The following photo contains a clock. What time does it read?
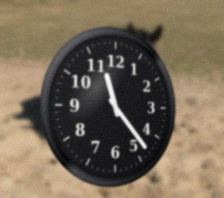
11:23
